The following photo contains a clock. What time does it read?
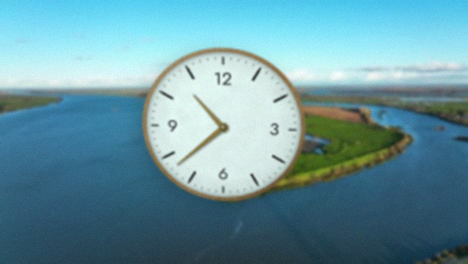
10:38
